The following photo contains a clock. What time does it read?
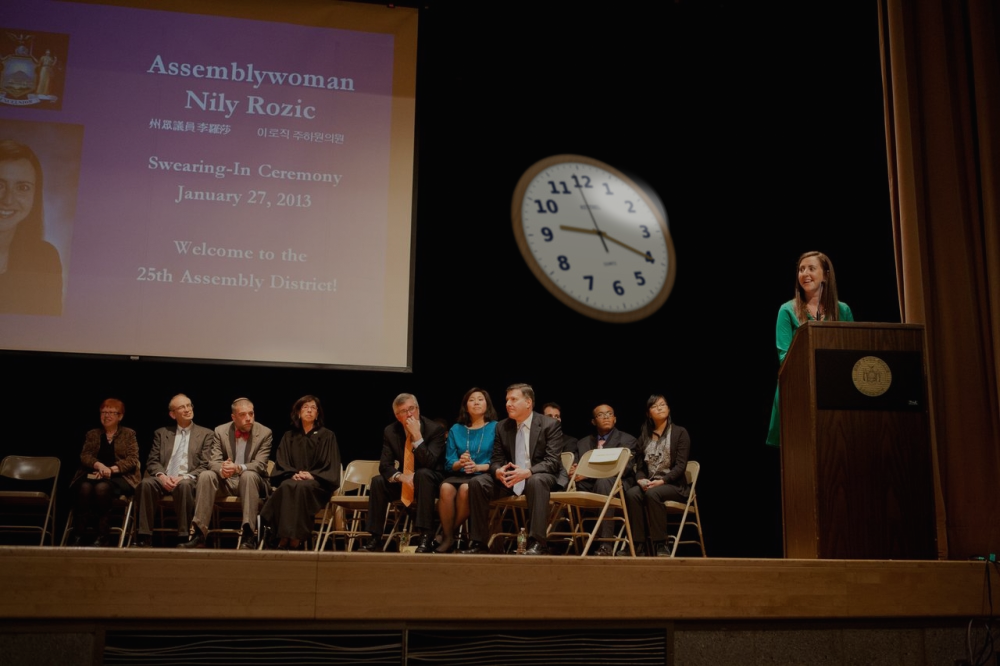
9:19:59
